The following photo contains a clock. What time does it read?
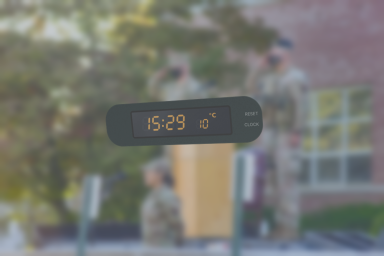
15:29
